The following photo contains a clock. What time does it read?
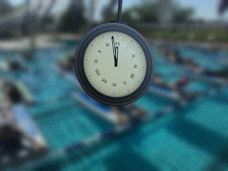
11:58
